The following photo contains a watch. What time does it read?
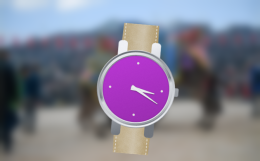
3:20
